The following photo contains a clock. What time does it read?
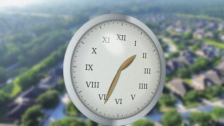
1:34
